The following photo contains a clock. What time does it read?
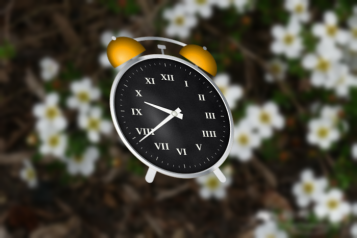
9:39
